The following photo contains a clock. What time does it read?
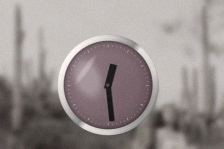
12:29
